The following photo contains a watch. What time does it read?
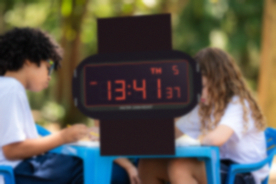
13:41
